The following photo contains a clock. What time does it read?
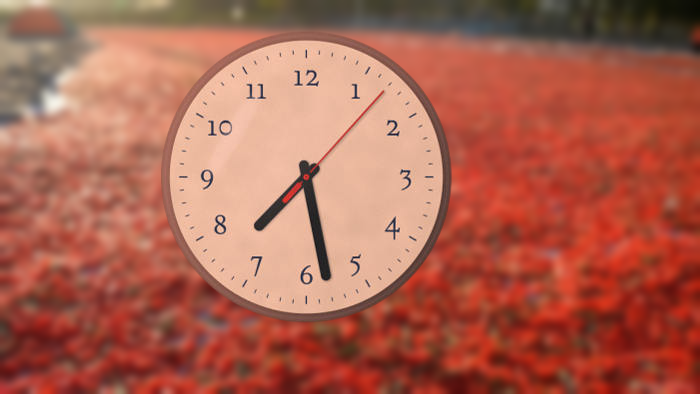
7:28:07
